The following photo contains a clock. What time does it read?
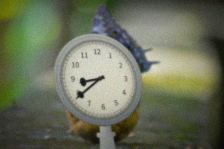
8:39
